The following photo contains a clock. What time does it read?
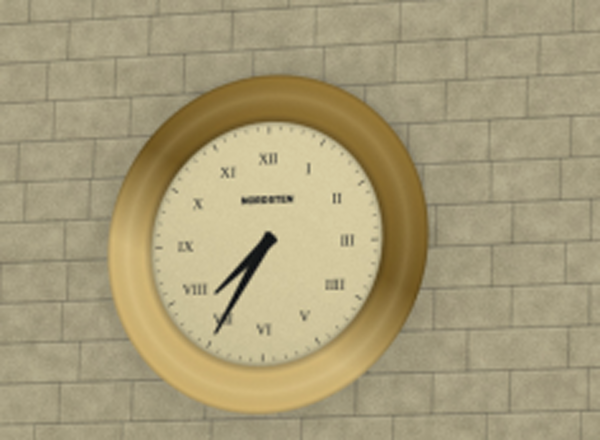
7:35
